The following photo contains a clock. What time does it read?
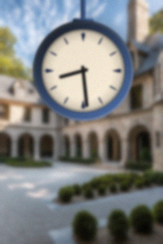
8:29
